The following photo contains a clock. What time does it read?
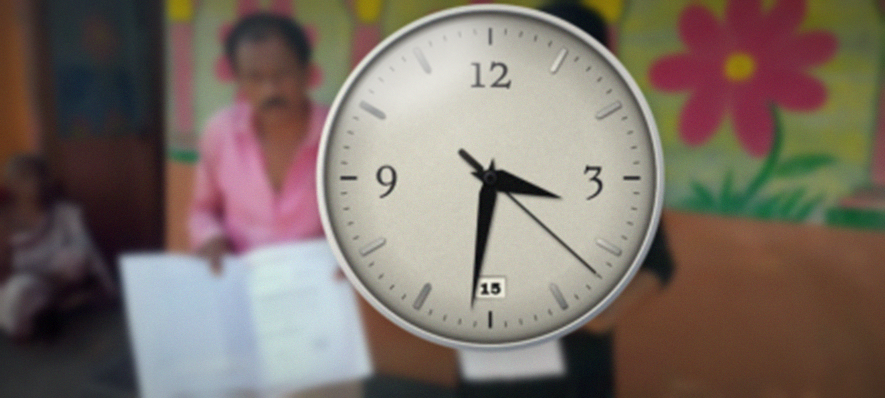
3:31:22
